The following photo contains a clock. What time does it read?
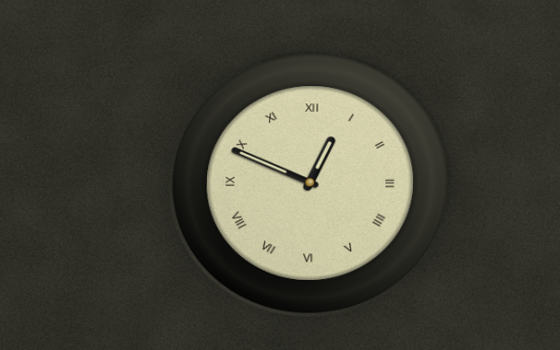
12:49
